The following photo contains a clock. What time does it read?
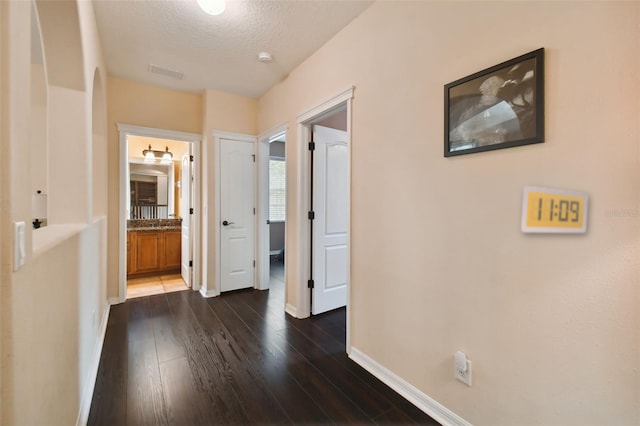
11:09
